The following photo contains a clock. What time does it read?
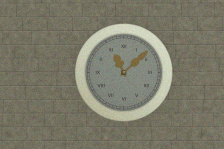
11:08
